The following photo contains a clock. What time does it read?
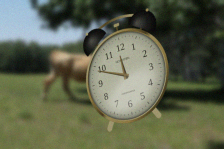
11:49
